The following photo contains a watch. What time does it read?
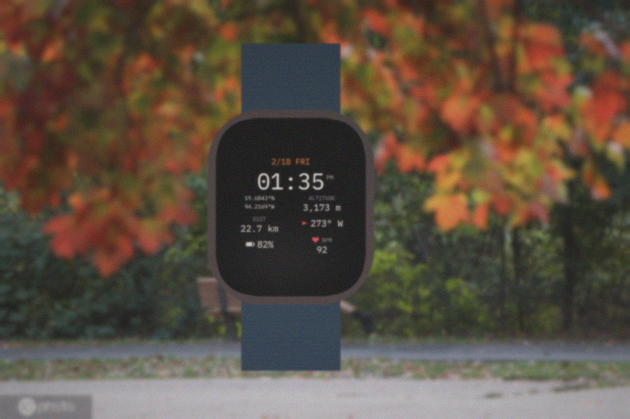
1:35
